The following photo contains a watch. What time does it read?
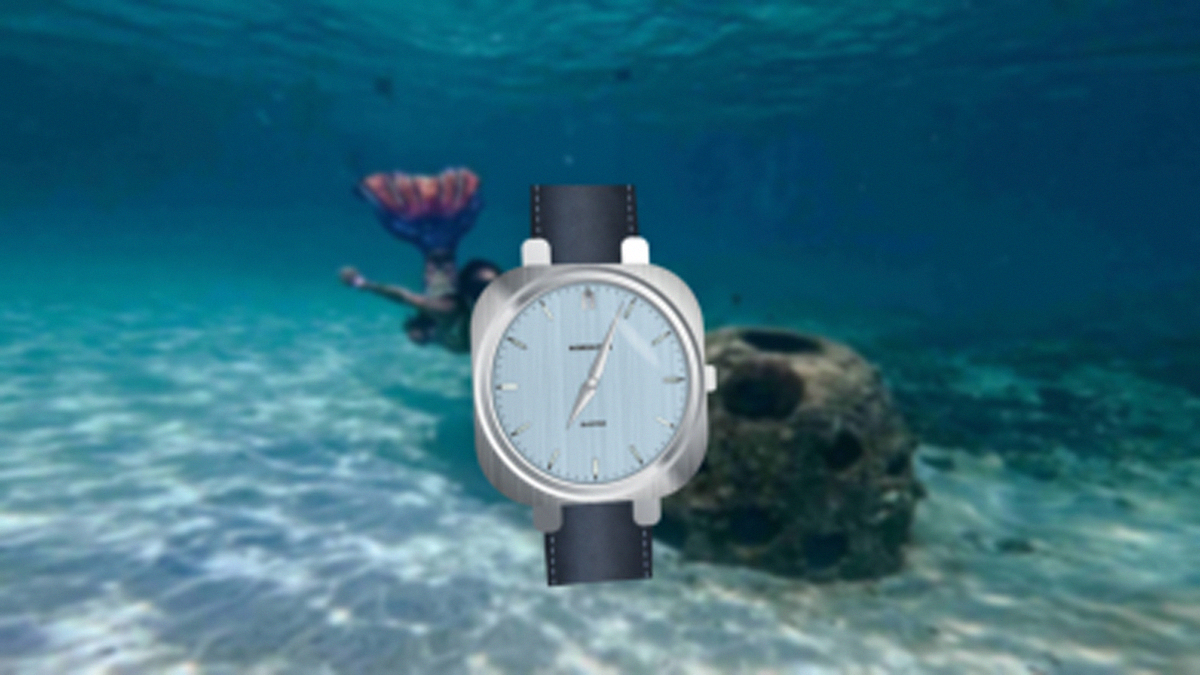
7:04
